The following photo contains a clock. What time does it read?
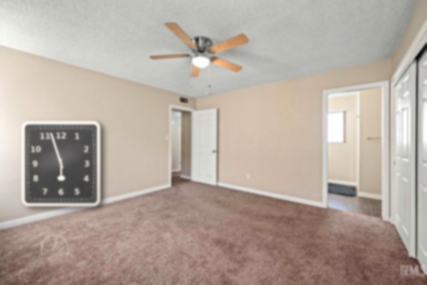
5:57
